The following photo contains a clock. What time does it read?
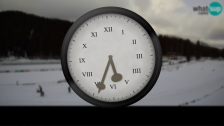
5:34
